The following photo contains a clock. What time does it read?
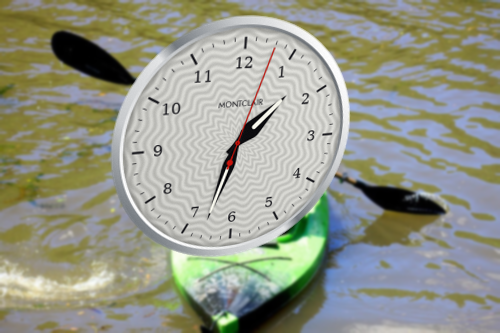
1:33:03
